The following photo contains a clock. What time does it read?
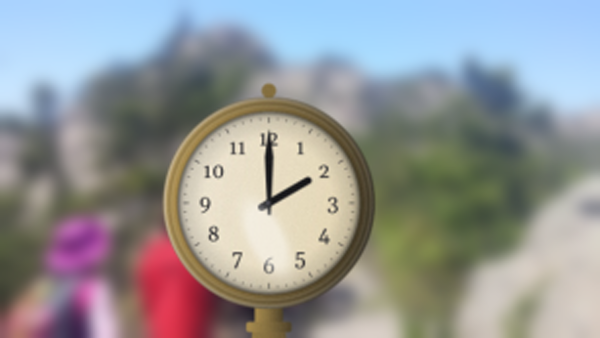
2:00
